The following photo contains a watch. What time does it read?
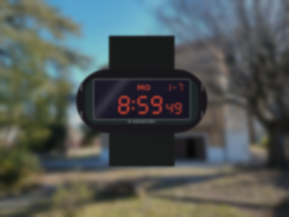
8:59:49
